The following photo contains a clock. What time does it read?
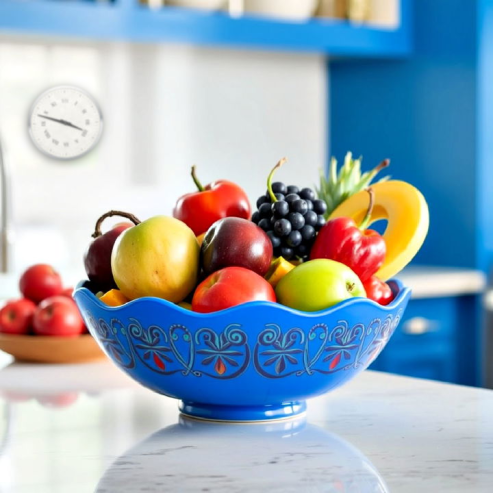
3:48
